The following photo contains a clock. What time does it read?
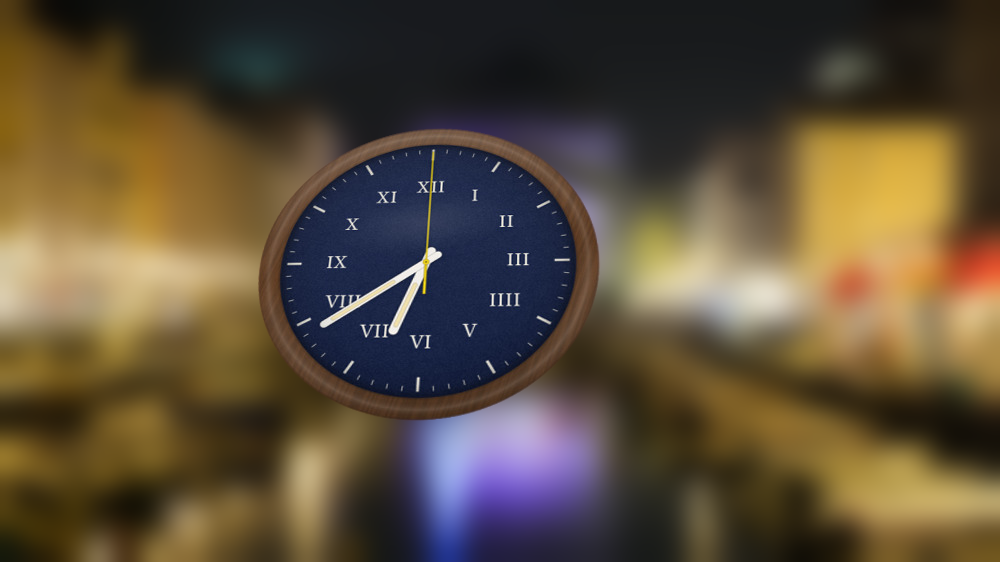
6:39:00
